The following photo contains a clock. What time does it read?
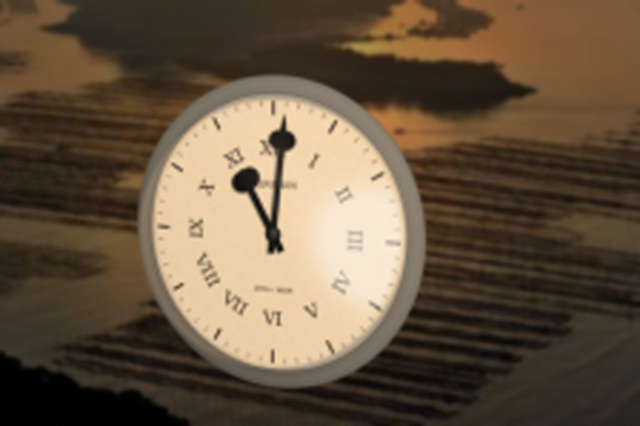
11:01
